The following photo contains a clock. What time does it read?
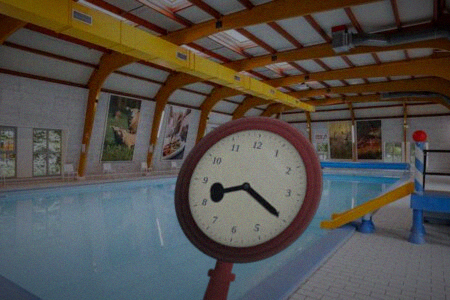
8:20
